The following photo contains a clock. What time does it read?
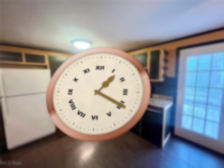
1:20
